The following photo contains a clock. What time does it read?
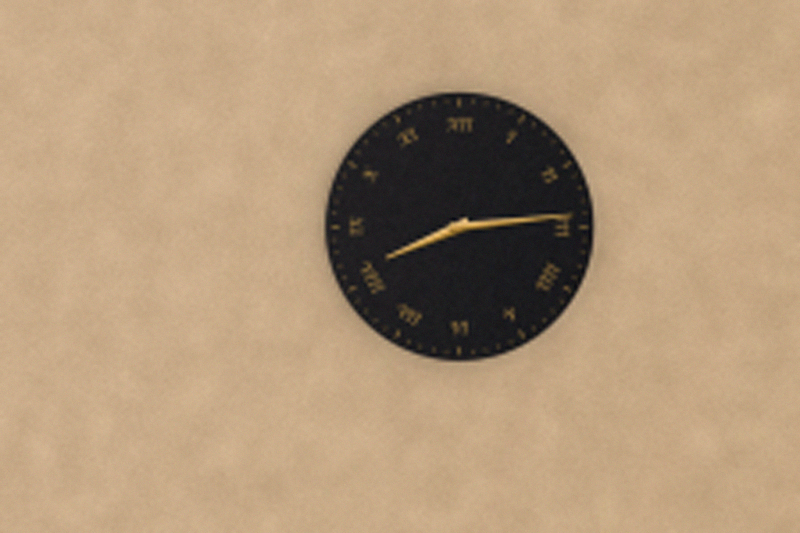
8:14
